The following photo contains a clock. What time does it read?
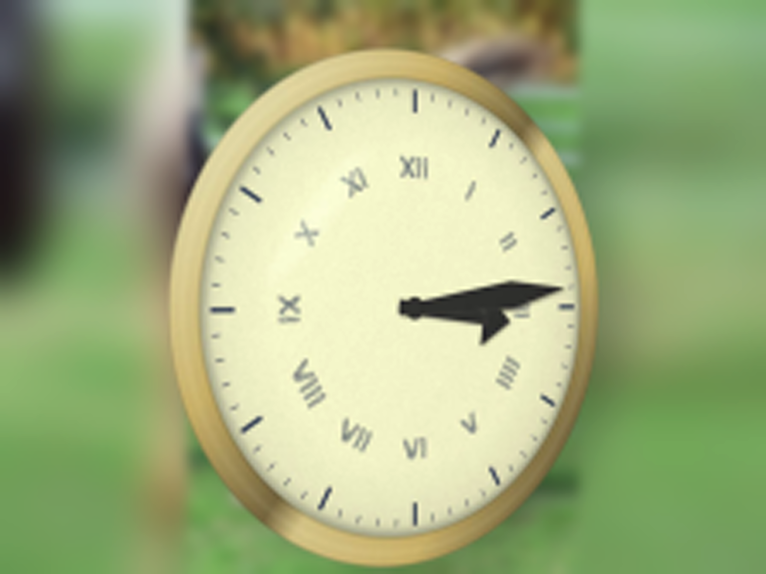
3:14
